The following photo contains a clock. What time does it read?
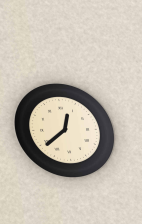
12:39
